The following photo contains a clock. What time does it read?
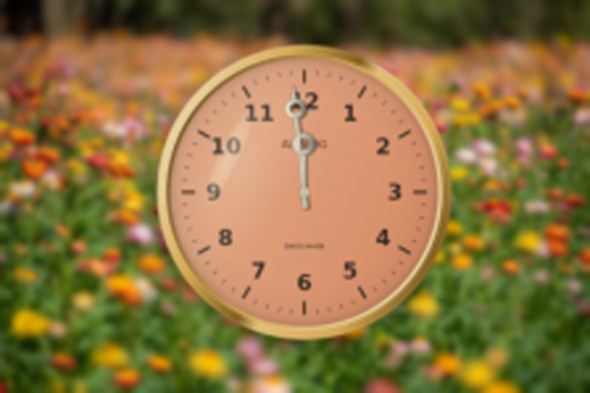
11:59
